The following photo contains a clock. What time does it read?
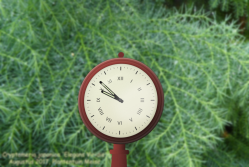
9:52
